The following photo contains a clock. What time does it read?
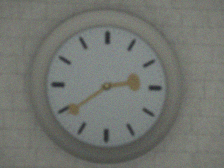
2:39
